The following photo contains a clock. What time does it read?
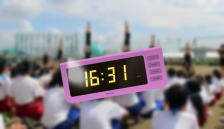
16:31
